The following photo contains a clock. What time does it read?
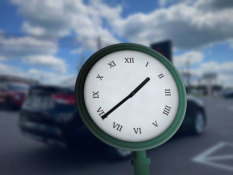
1:39
